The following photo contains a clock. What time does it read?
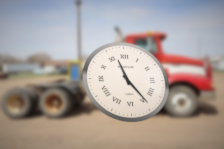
11:24
